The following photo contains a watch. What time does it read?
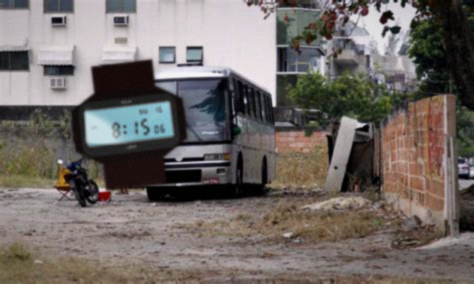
8:15
